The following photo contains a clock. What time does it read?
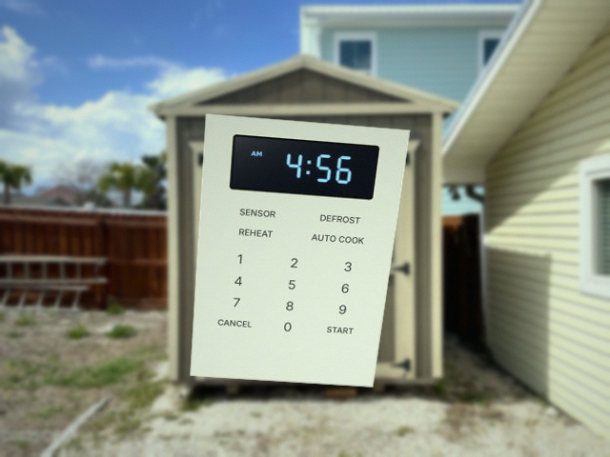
4:56
